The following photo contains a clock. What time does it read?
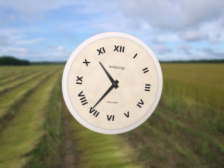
10:36
